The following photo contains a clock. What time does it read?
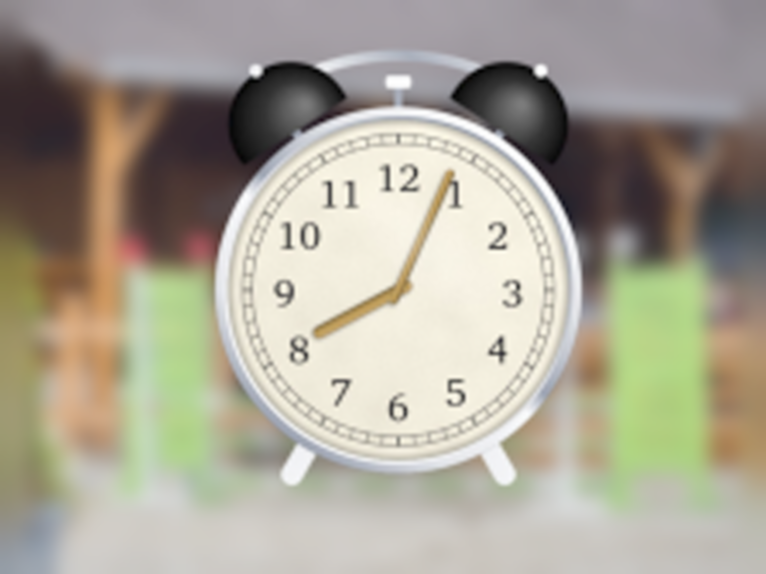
8:04
